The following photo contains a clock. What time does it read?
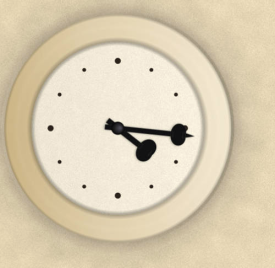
4:16
